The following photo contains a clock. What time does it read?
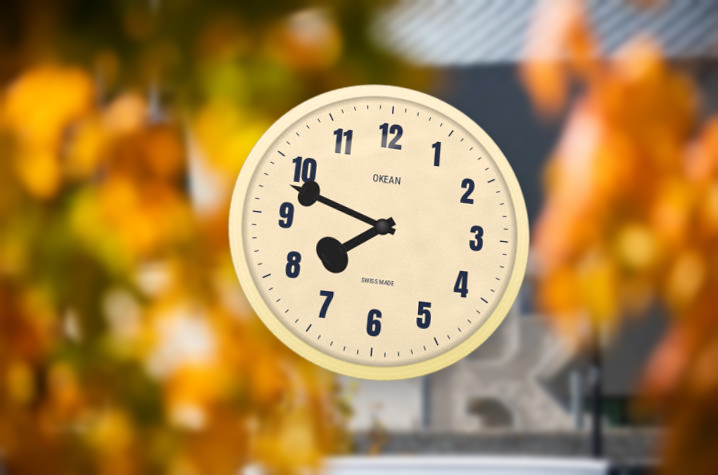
7:48
